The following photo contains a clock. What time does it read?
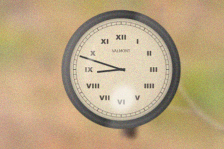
8:48
